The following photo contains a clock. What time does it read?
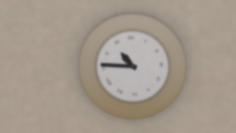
10:46
